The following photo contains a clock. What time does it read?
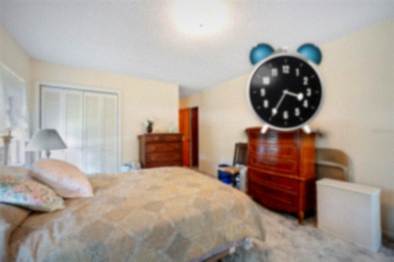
3:35
